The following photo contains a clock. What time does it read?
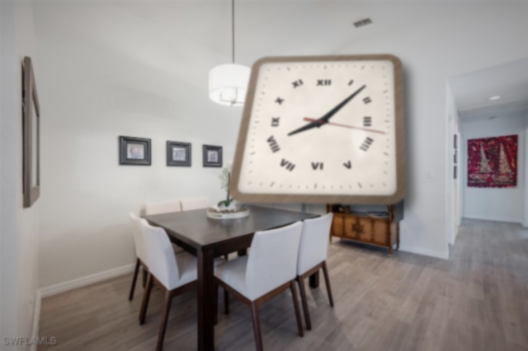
8:07:17
